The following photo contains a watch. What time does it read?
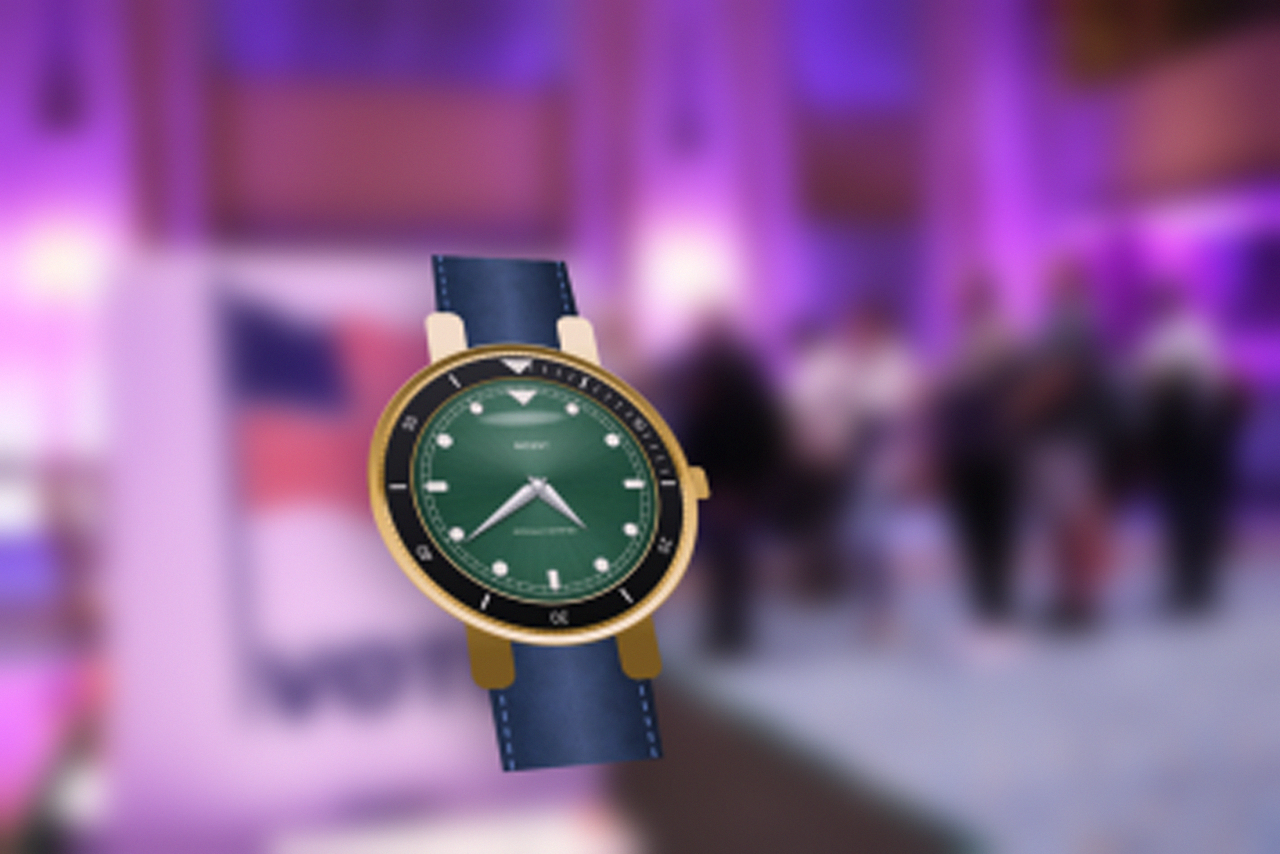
4:39
